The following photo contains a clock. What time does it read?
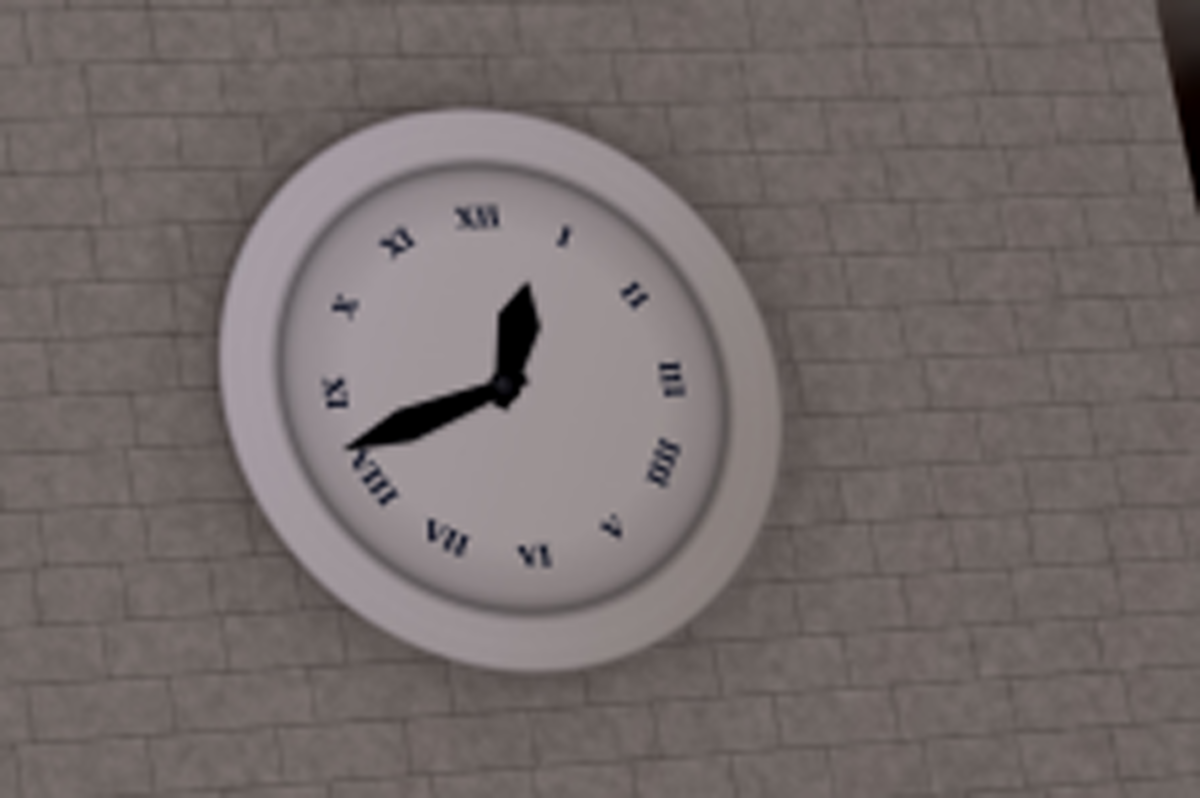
12:42
